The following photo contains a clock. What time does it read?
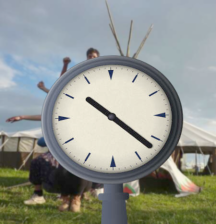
10:22
